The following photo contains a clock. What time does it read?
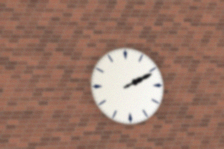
2:11
